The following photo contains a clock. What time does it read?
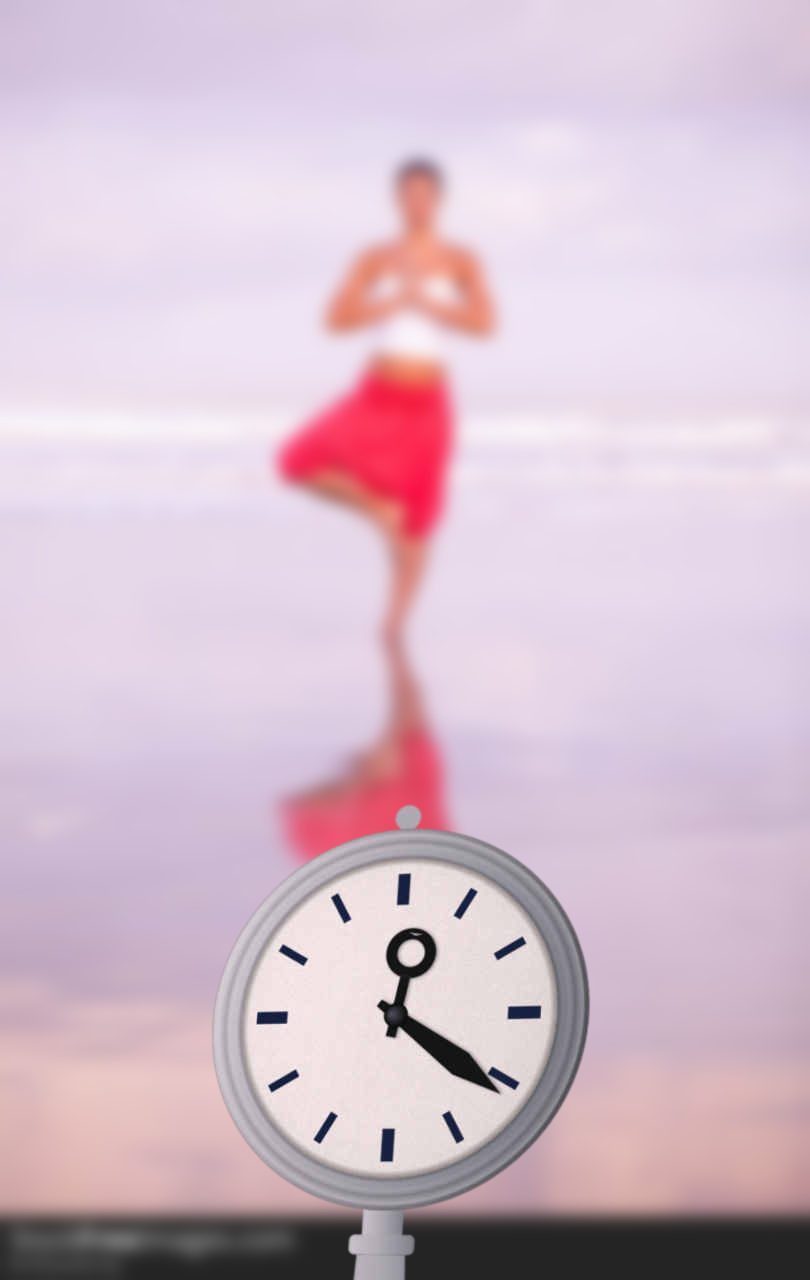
12:21
